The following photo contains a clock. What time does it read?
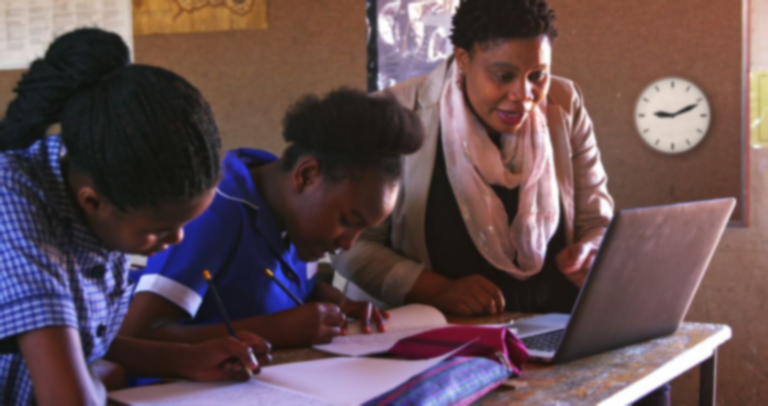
9:11
